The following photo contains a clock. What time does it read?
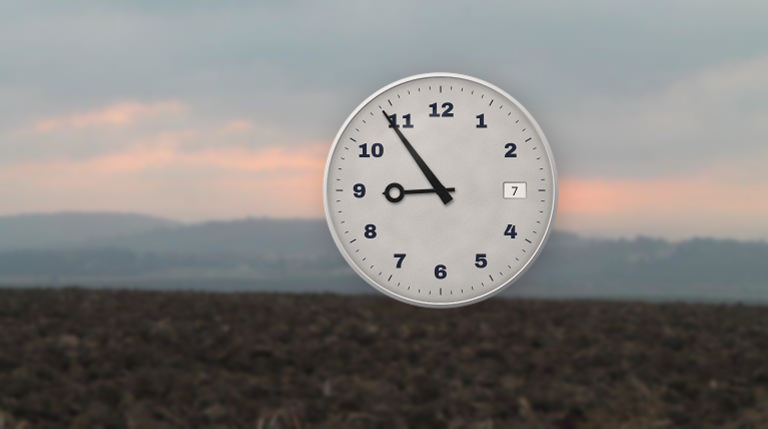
8:54
